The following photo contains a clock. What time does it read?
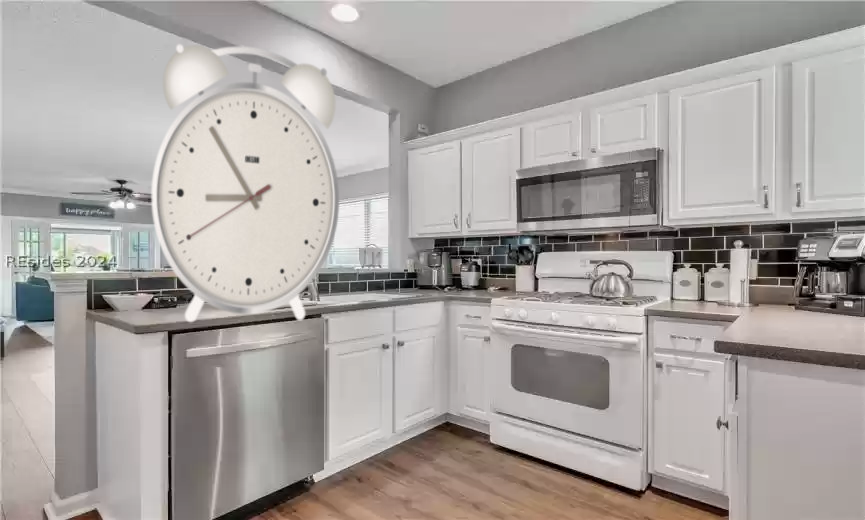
8:53:40
